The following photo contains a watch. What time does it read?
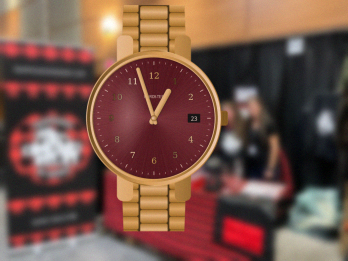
12:57
